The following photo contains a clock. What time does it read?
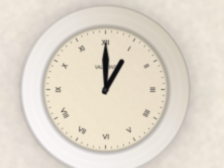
1:00
